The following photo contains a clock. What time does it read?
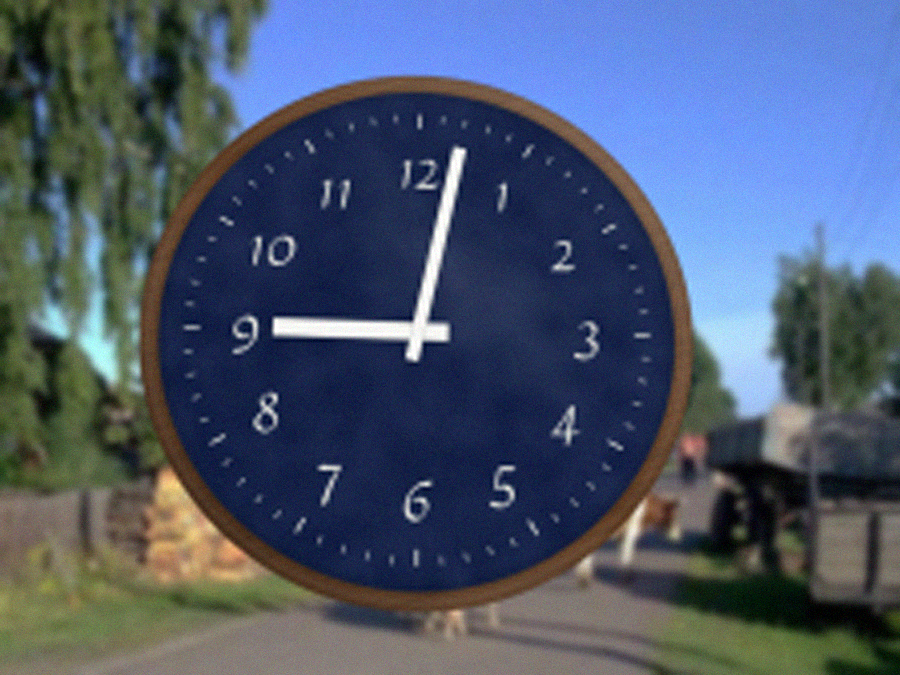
9:02
